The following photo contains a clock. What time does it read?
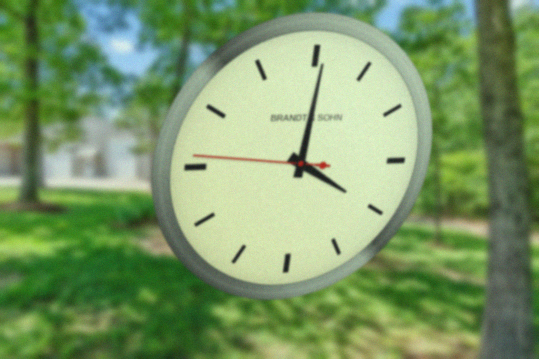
4:00:46
